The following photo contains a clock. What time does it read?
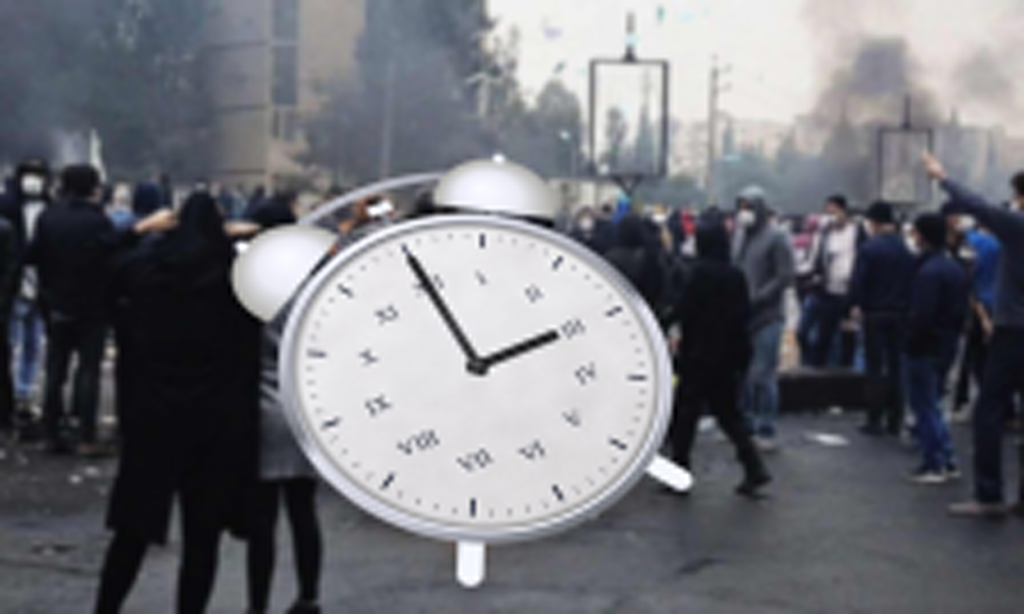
3:00
